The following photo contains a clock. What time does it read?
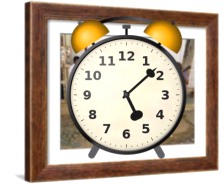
5:08
